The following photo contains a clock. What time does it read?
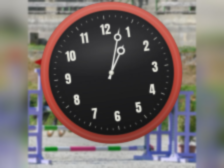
1:03
